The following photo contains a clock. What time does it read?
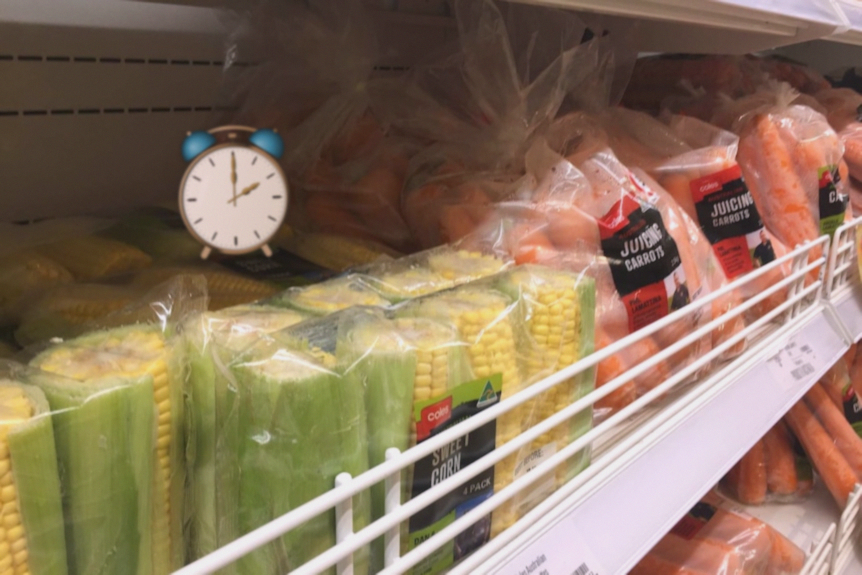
2:00
